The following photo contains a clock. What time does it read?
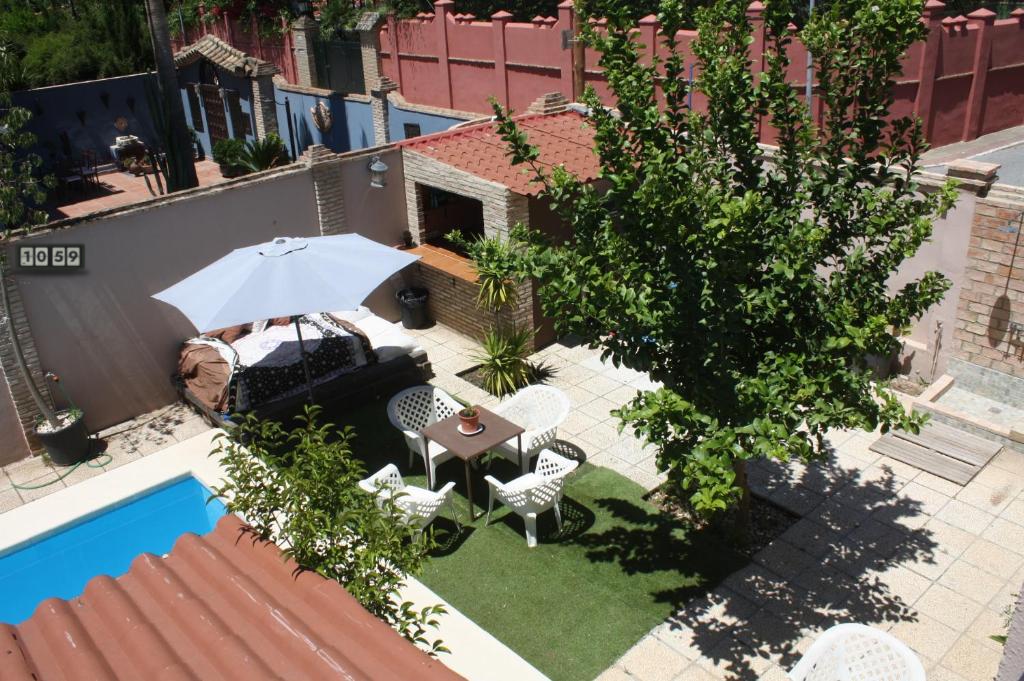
10:59
